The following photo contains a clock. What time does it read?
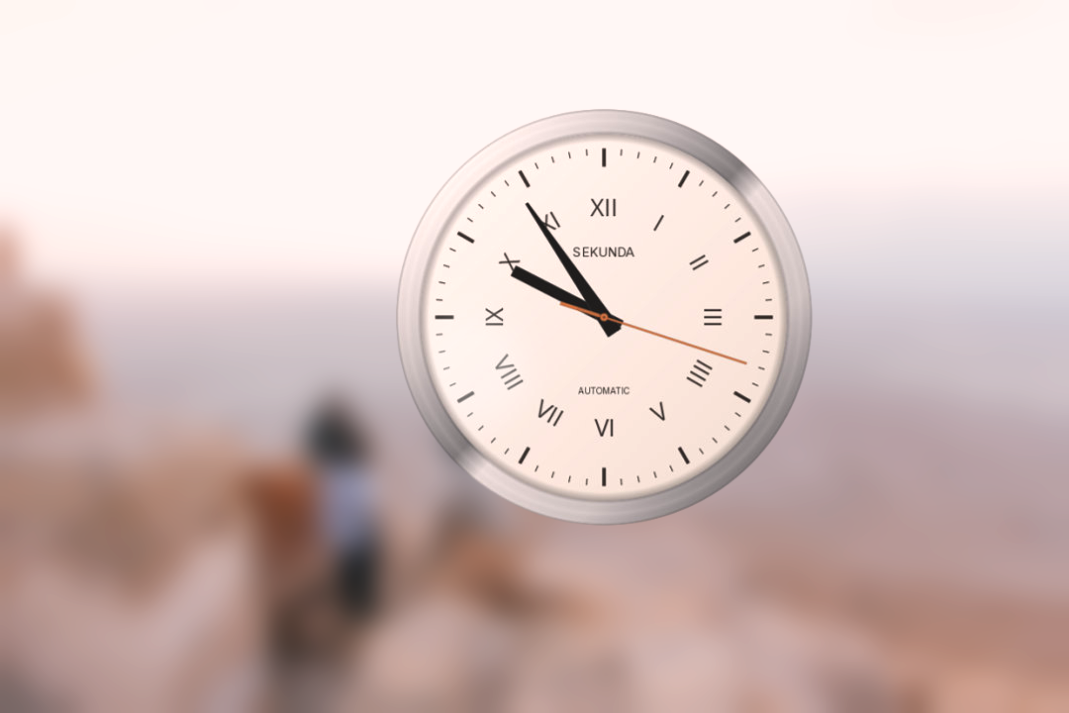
9:54:18
